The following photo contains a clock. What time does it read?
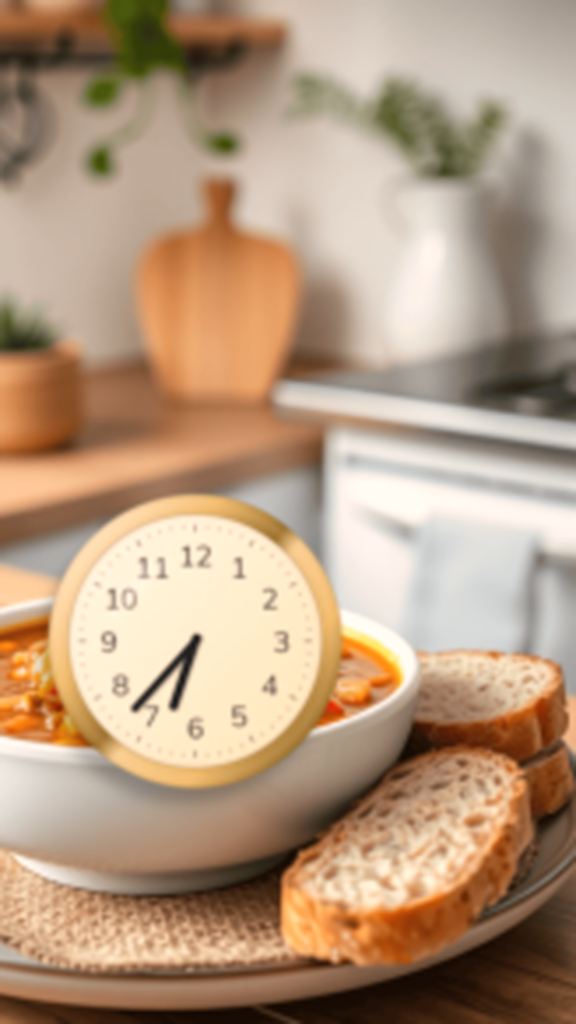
6:37
